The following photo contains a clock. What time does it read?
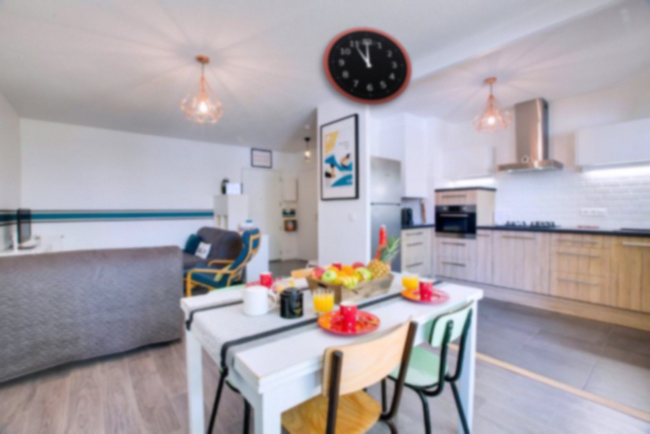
11:00
